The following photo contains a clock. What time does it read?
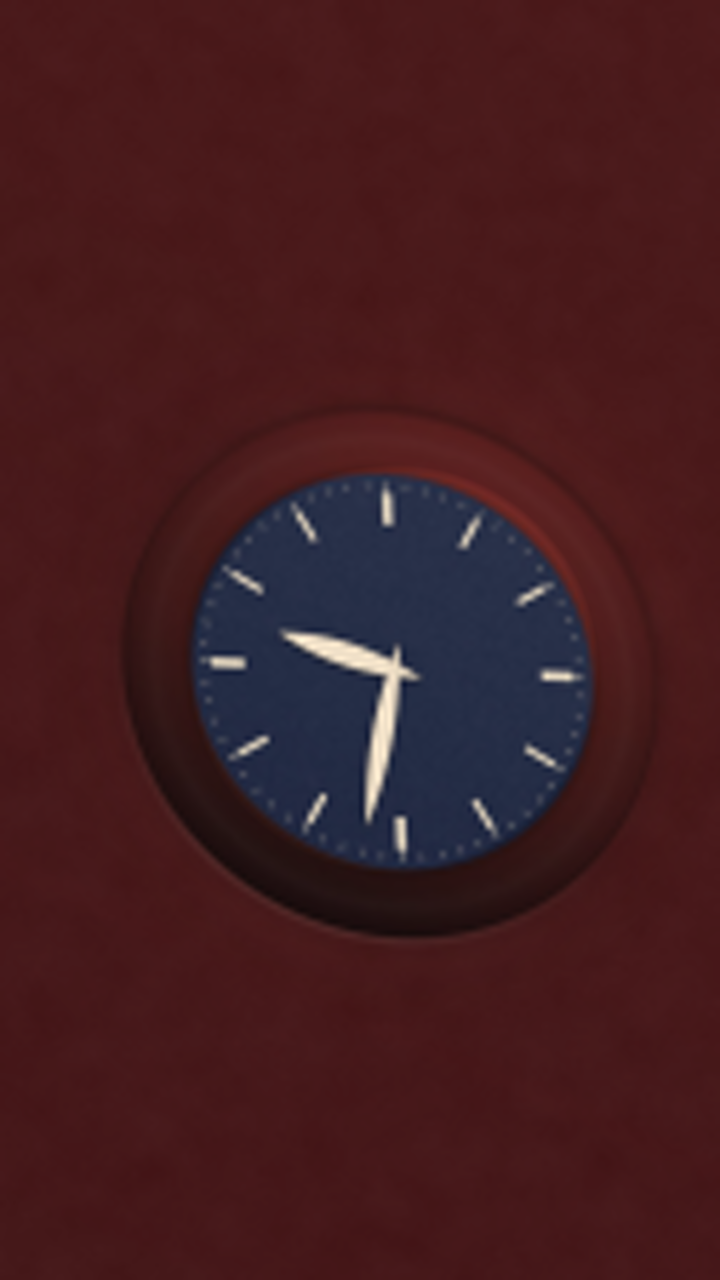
9:32
